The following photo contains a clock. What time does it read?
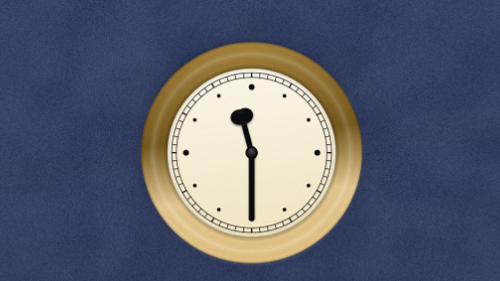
11:30
